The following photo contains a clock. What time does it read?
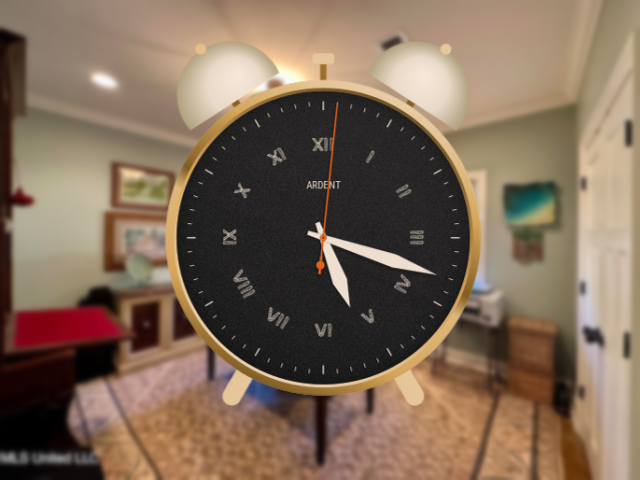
5:18:01
